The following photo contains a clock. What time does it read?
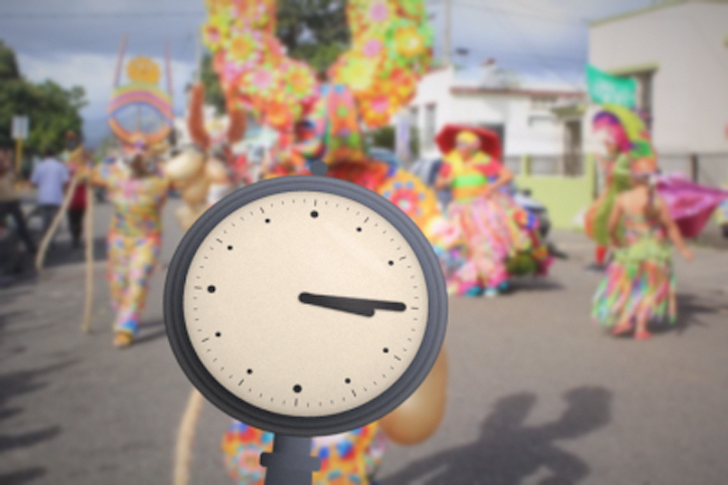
3:15
